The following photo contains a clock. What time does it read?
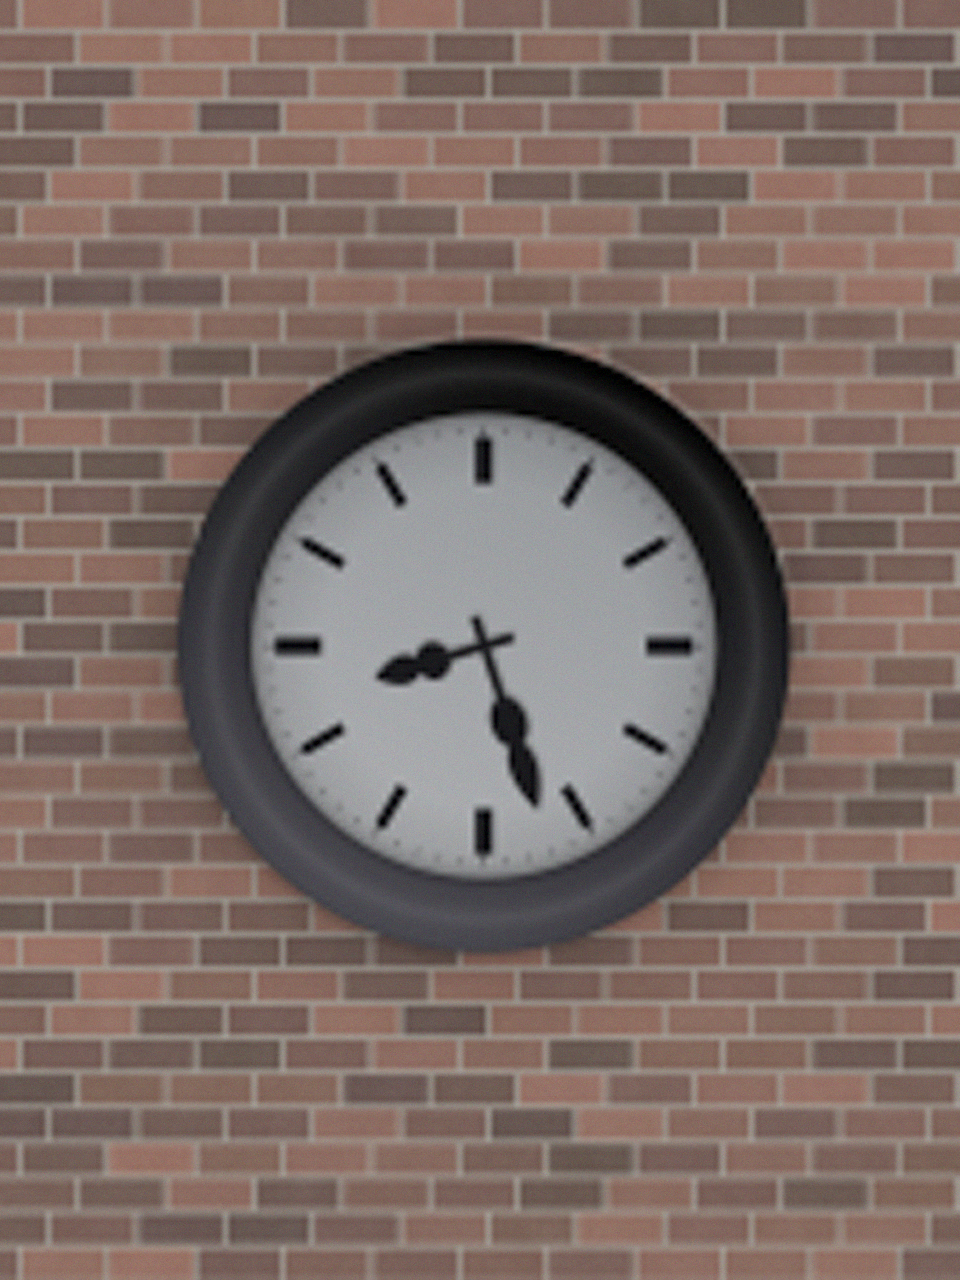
8:27
